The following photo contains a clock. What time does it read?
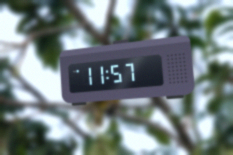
11:57
